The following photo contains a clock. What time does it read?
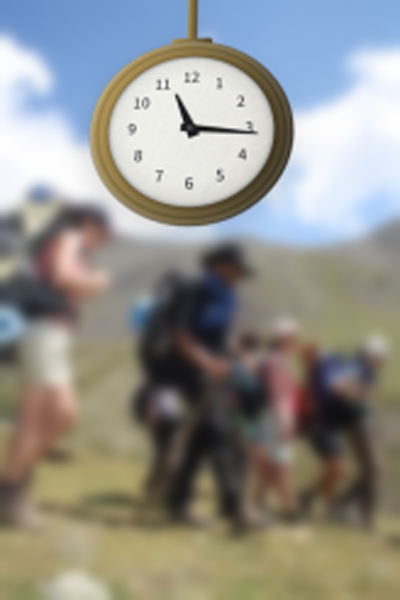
11:16
